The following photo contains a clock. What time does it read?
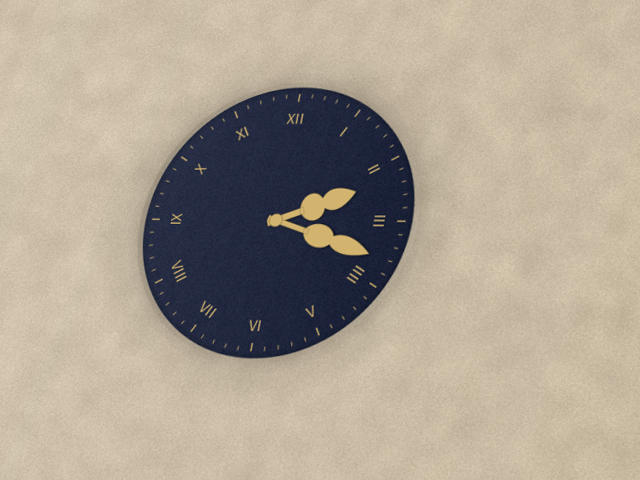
2:18
